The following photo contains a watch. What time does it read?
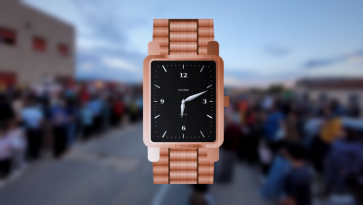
6:11
